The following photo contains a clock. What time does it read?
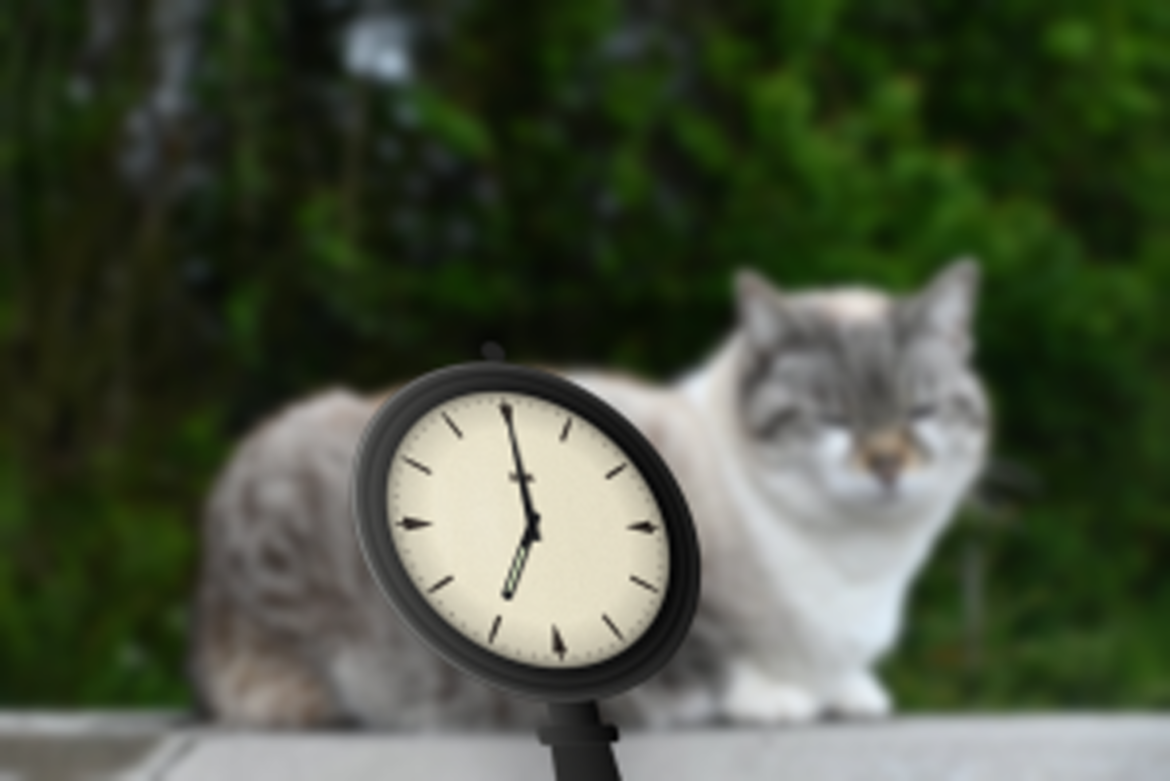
7:00
